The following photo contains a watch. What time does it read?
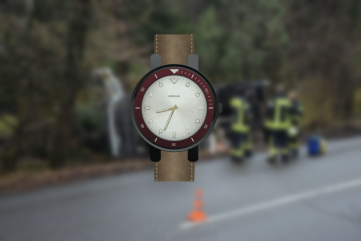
8:34
